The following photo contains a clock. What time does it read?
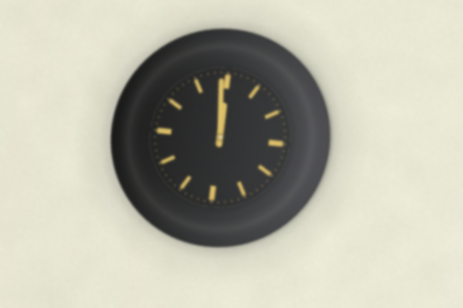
11:59
